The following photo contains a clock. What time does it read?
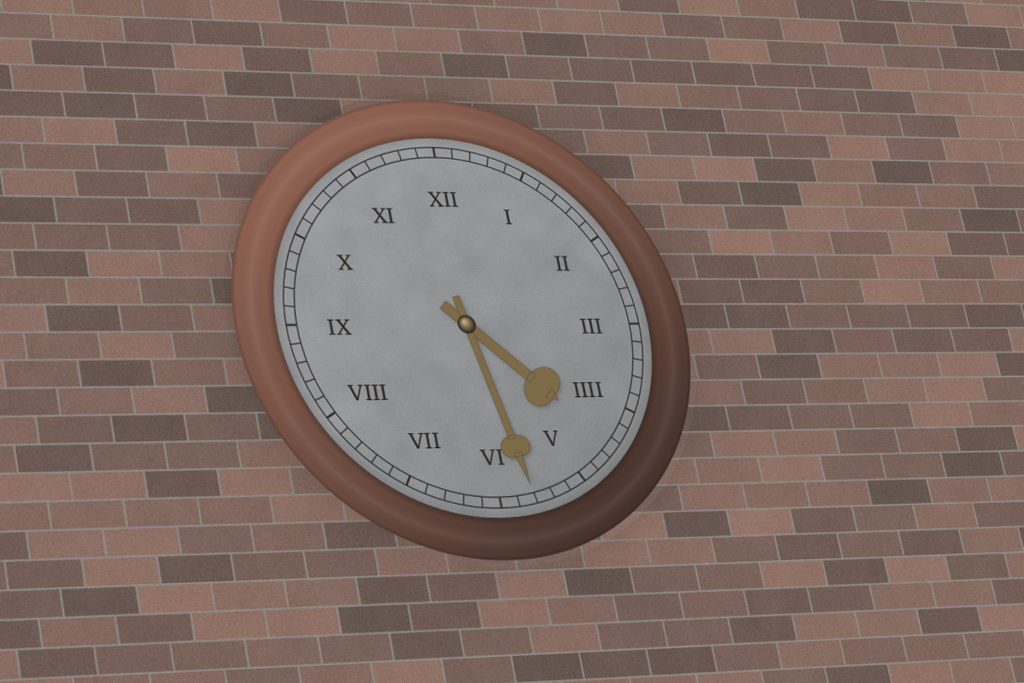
4:28
